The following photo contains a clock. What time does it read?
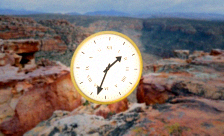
1:33
